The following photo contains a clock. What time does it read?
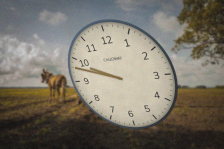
9:48
